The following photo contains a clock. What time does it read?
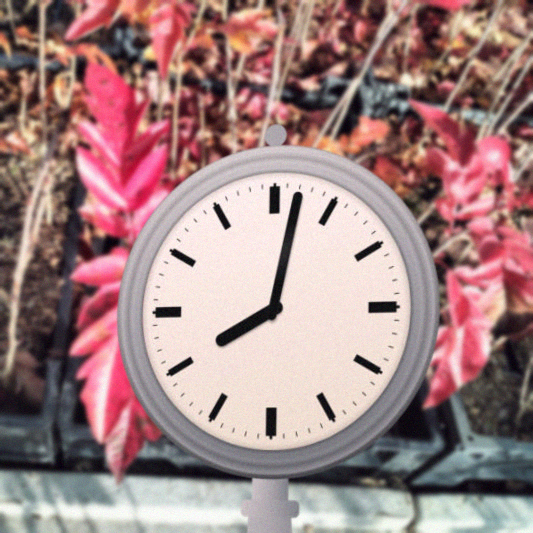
8:02
